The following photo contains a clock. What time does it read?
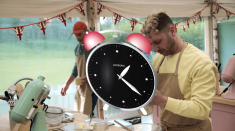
1:22
